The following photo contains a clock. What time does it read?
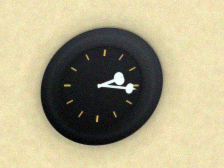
2:16
